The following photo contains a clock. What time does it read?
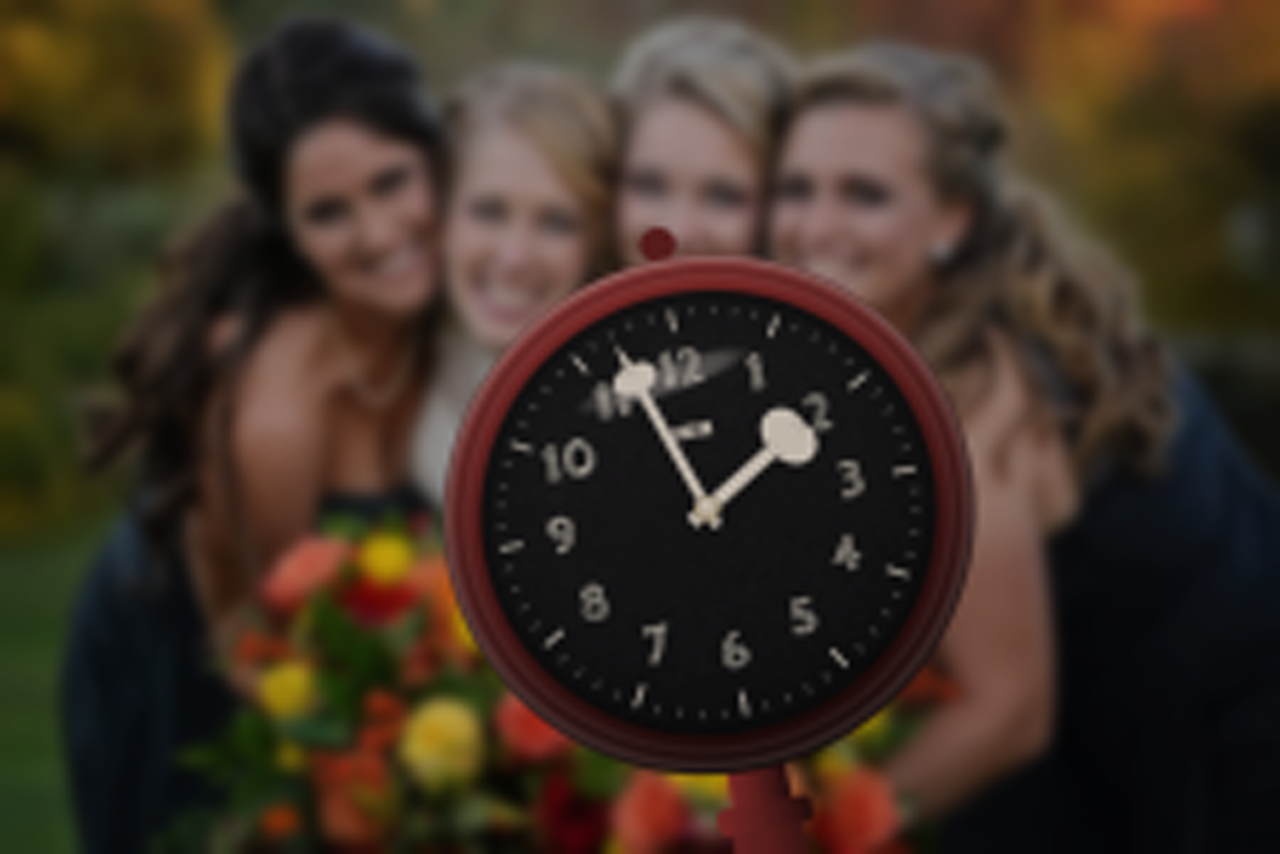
1:57
